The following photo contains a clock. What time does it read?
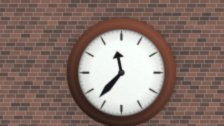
11:37
